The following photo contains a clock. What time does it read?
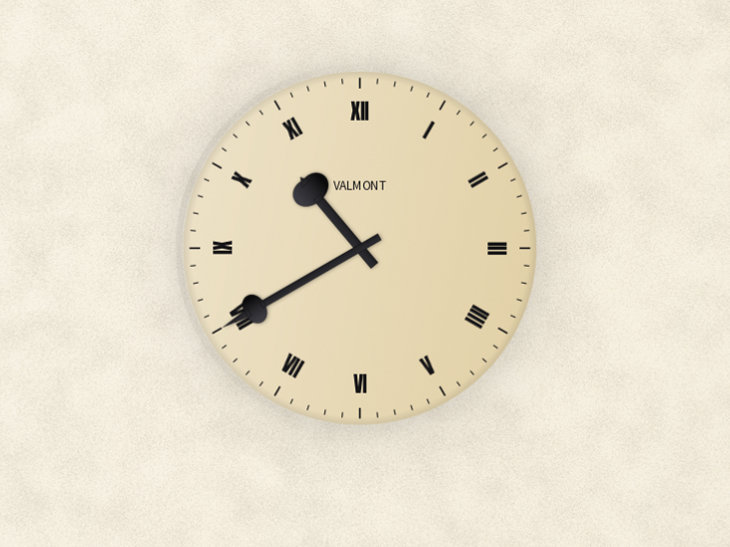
10:40
